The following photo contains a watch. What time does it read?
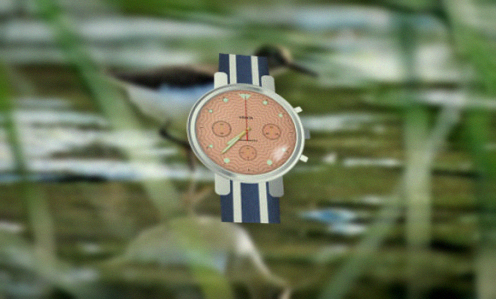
7:37
